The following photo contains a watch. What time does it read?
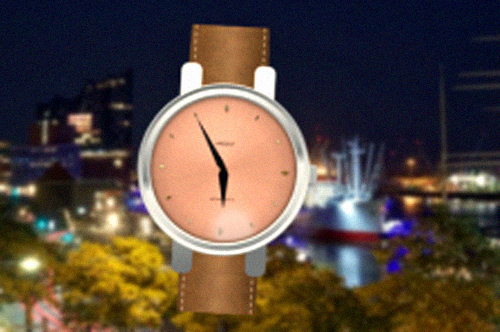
5:55
